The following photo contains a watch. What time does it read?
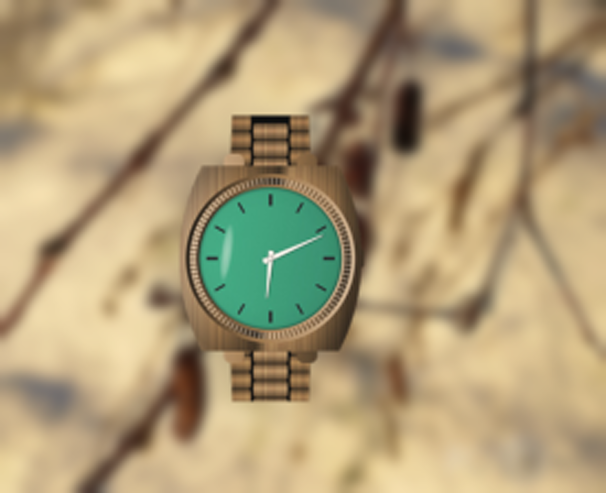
6:11
